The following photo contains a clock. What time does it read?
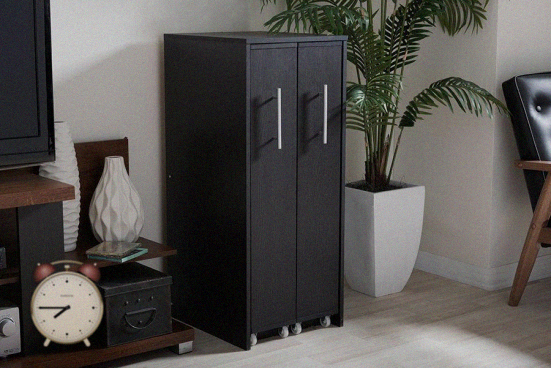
7:45
